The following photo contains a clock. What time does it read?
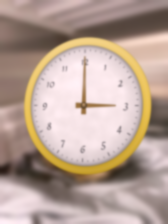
3:00
